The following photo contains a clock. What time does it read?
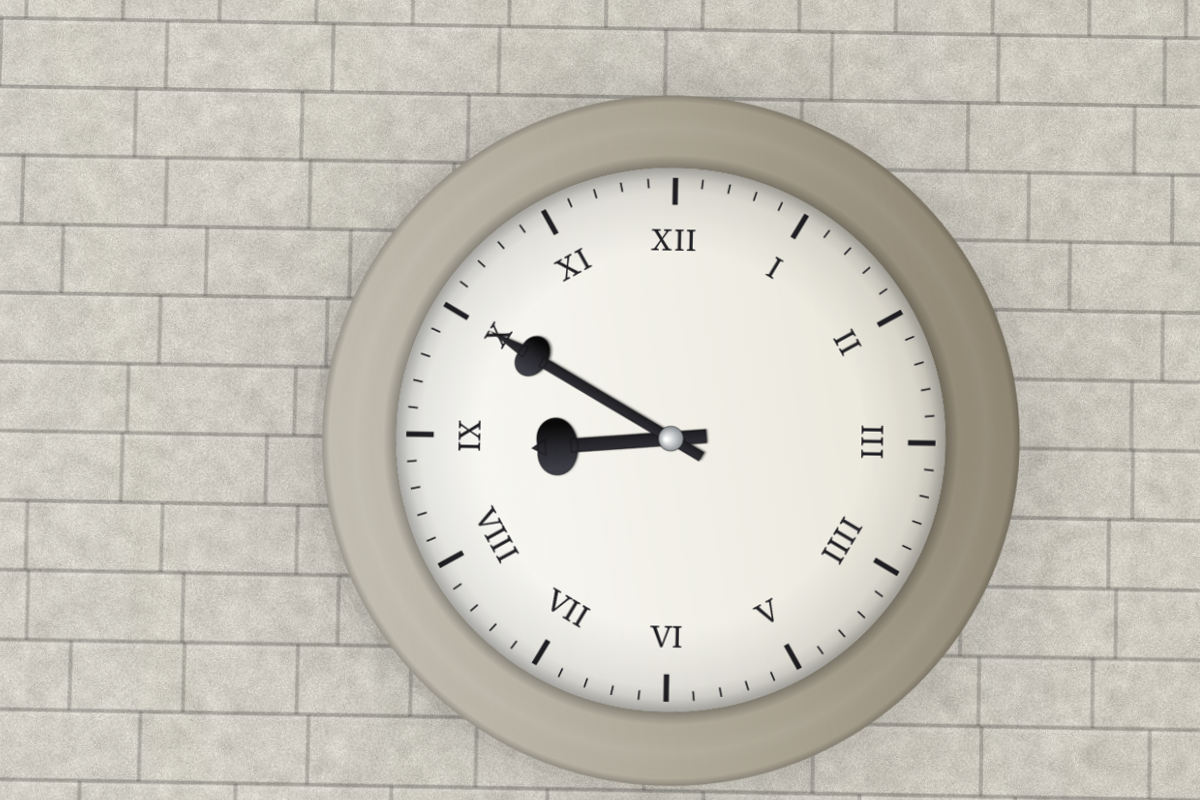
8:50
